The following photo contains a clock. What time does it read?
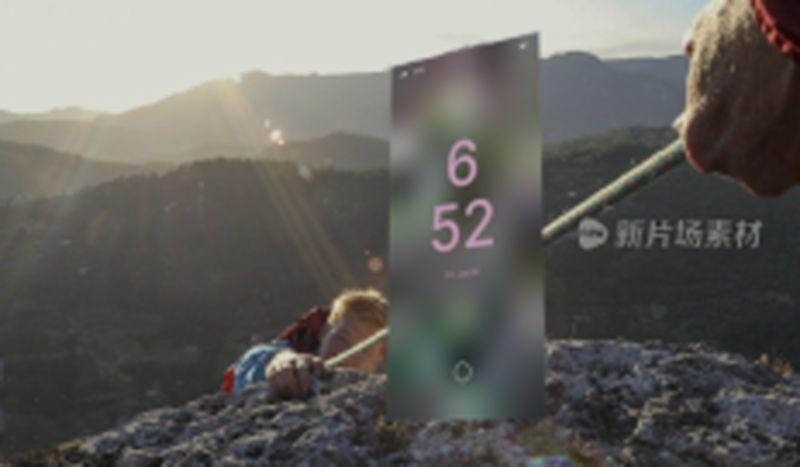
6:52
